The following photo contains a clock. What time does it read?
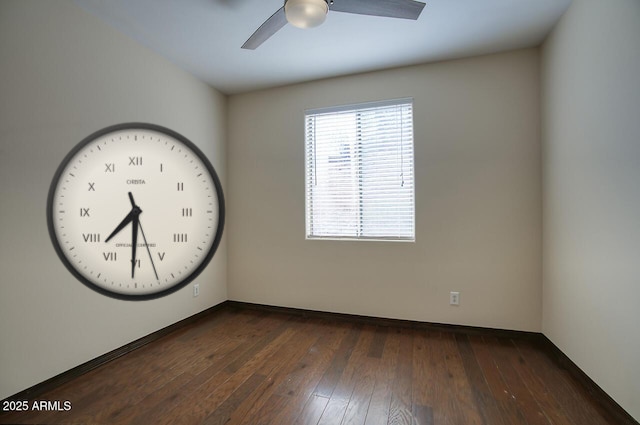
7:30:27
